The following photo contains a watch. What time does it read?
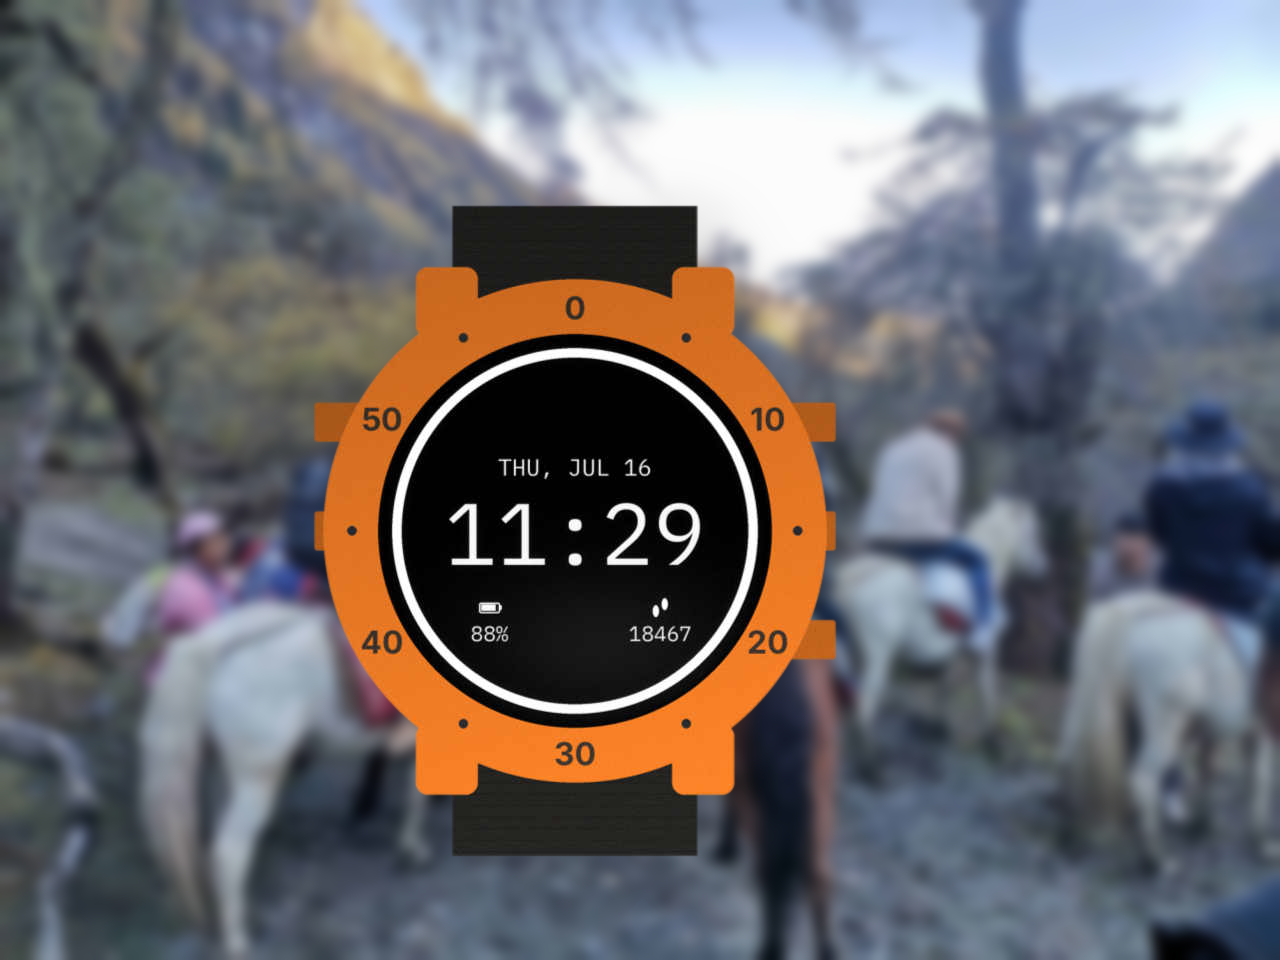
11:29
